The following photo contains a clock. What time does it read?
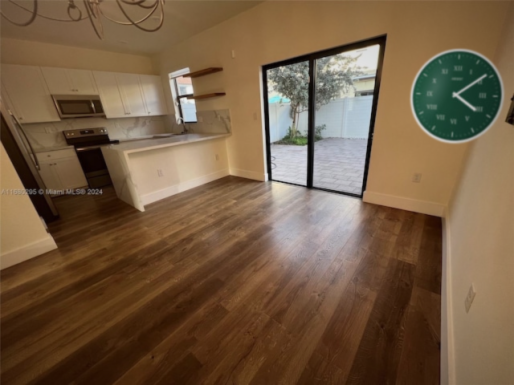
4:09
